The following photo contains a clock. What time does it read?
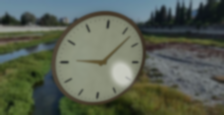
9:07
